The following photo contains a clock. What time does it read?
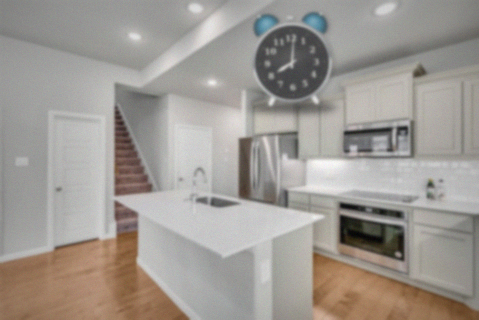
8:01
